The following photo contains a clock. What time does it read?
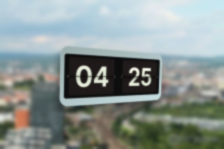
4:25
